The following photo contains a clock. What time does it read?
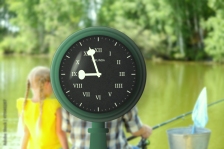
8:57
